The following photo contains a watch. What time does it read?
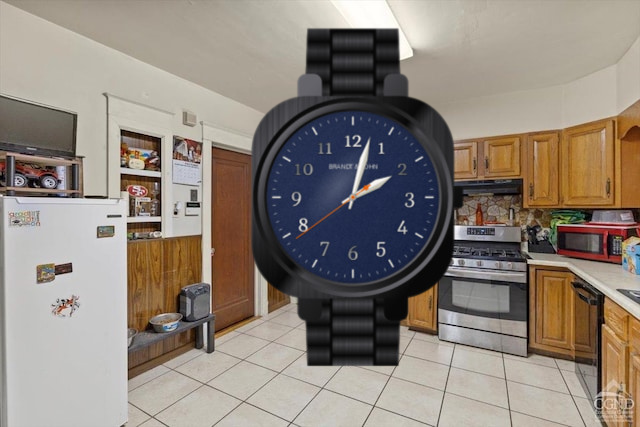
2:02:39
